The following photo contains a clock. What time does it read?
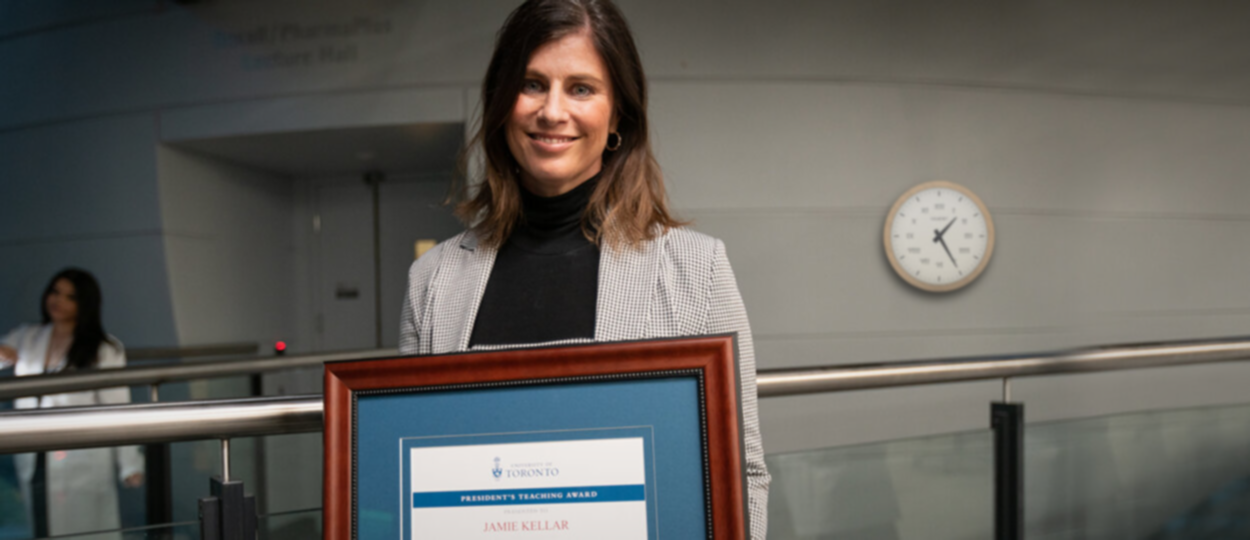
1:25
